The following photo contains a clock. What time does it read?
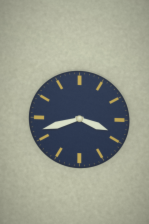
3:42
